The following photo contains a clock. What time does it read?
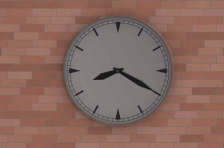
8:20
